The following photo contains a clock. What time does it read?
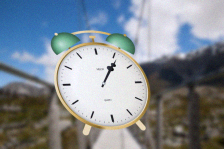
1:06
